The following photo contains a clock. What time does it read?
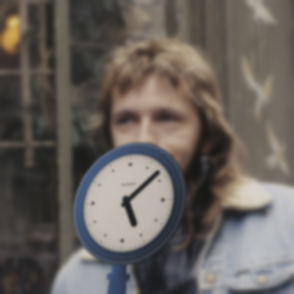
5:08
